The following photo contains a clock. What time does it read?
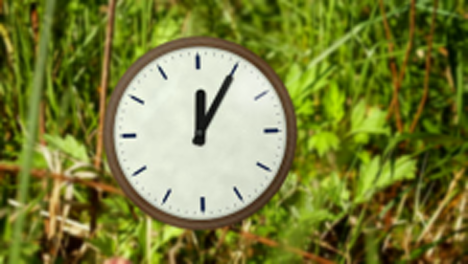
12:05
